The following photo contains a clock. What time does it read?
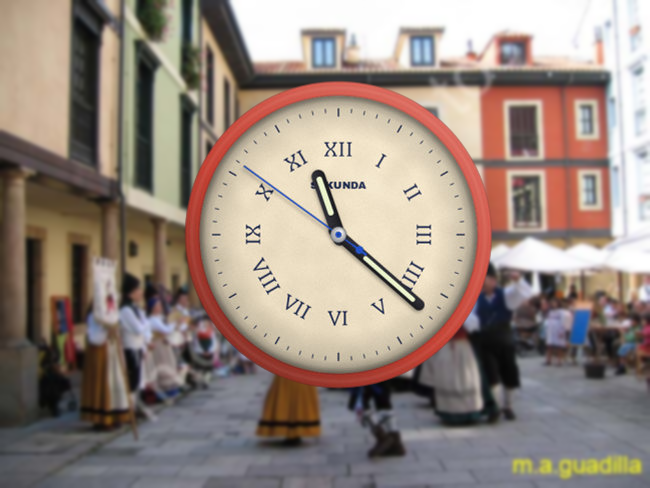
11:21:51
